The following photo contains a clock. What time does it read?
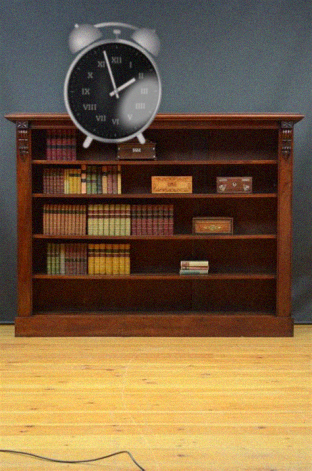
1:57
